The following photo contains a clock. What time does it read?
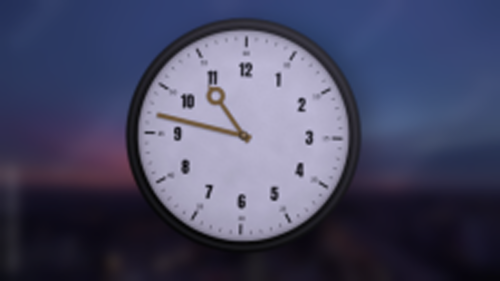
10:47
